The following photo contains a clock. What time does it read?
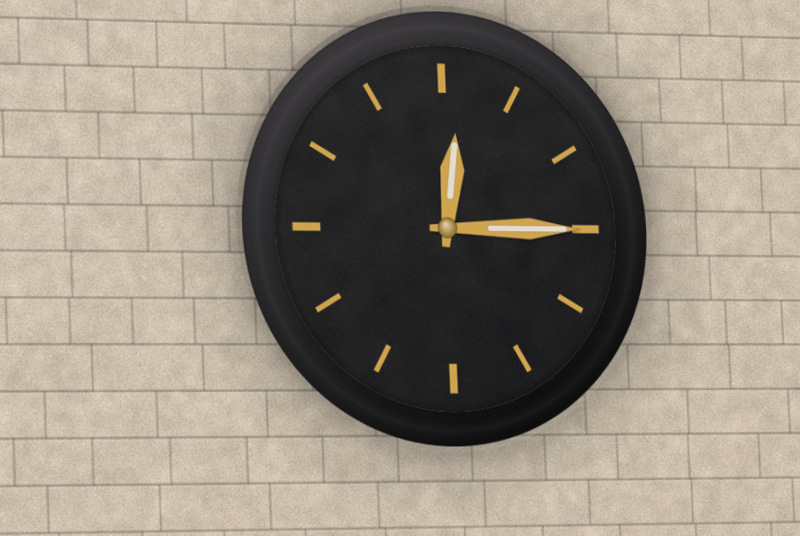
12:15
